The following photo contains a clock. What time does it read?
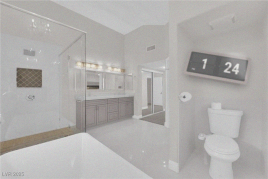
1:24
